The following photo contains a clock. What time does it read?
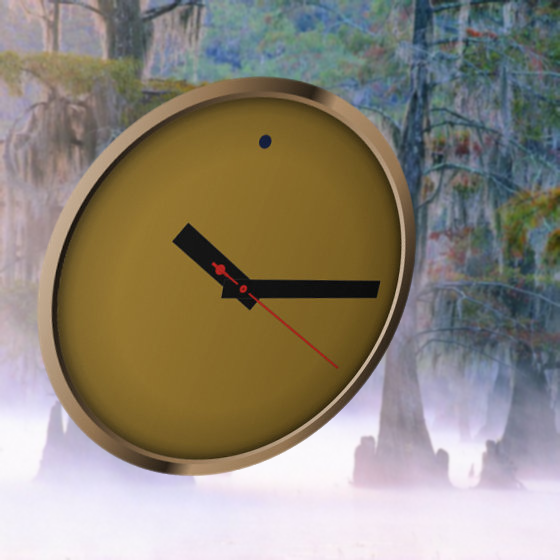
10:15:21
